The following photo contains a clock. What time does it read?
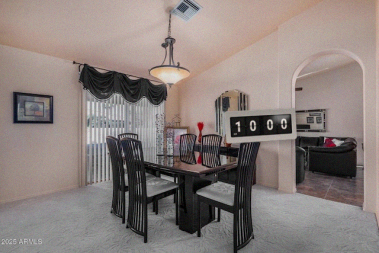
10:00
